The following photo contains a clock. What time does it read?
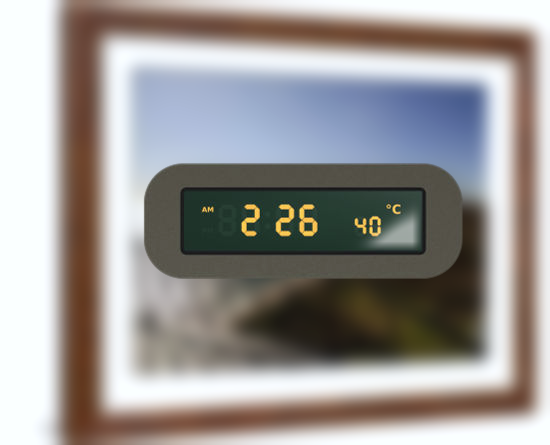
2:26
